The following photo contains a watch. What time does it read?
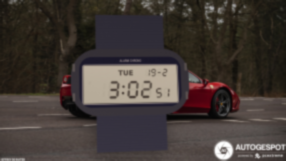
3:02:51
